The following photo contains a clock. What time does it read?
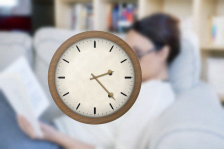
2:23
